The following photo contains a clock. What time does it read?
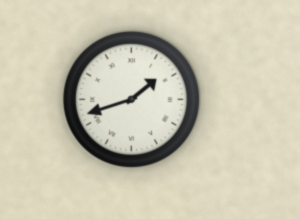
1:42
